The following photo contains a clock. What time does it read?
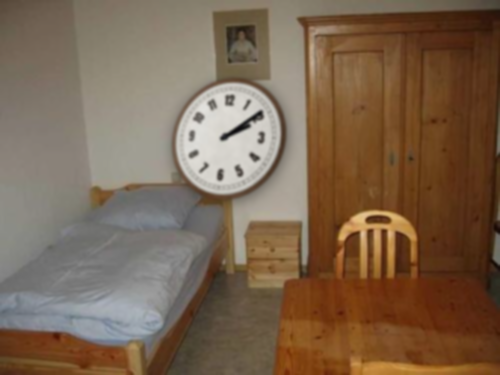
2:09
